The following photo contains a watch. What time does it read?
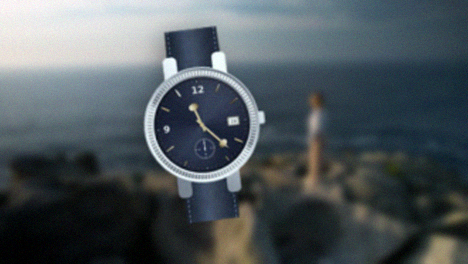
11:23
